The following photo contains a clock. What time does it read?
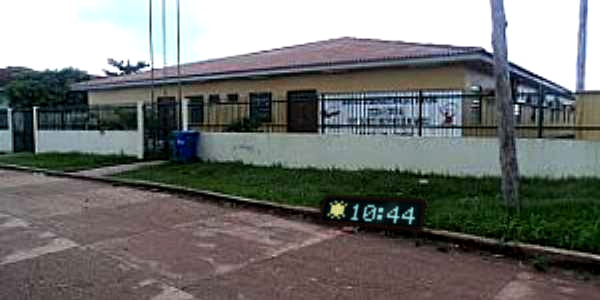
10:44
